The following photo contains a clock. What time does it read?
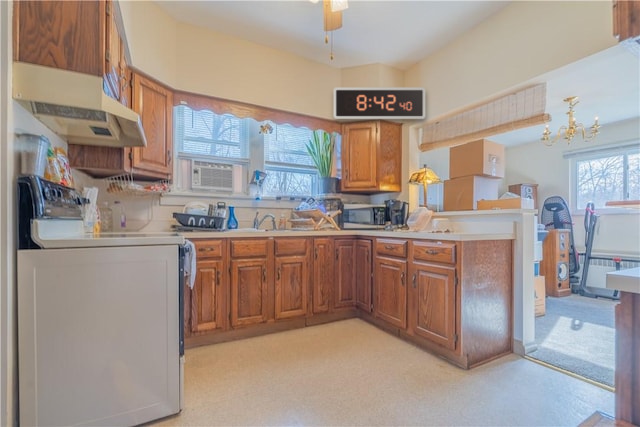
8:42
